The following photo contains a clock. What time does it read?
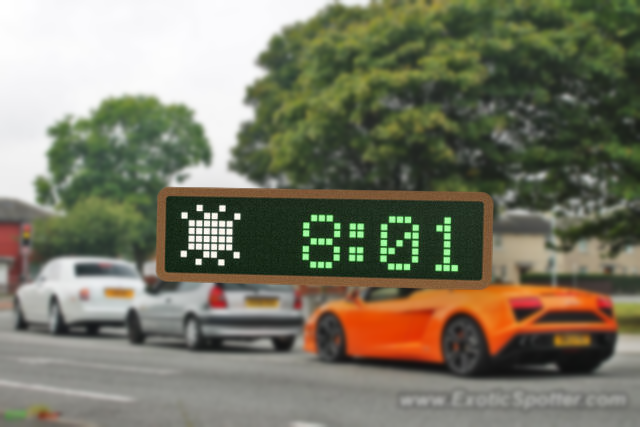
8:01
